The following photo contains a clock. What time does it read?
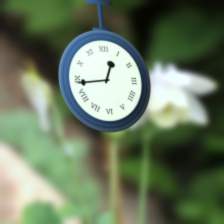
12:44
